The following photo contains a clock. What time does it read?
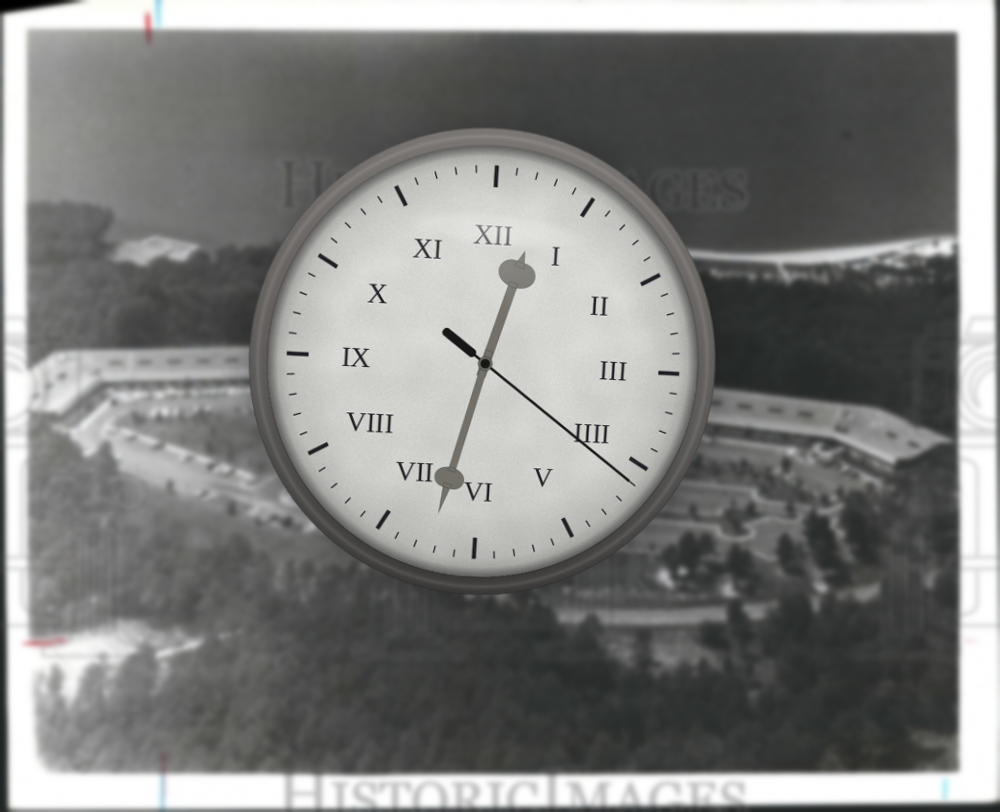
12:32:21
